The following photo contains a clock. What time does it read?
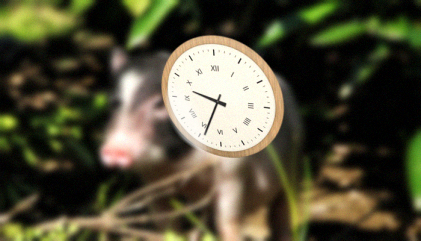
9:34
